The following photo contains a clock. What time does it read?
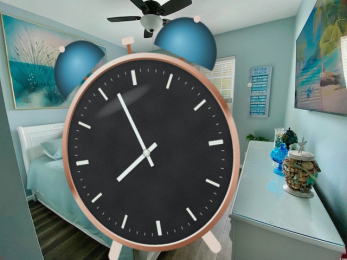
7:57
